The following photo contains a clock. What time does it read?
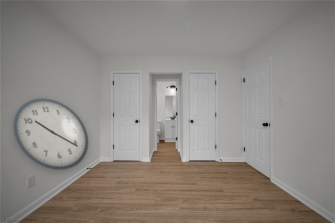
10:21
